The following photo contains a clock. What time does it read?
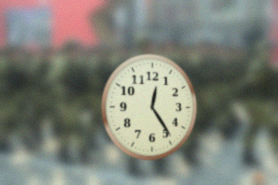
12:24
